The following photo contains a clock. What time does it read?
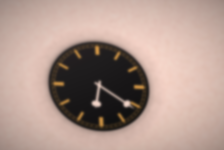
6:21
